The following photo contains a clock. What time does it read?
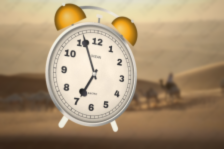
6:56
